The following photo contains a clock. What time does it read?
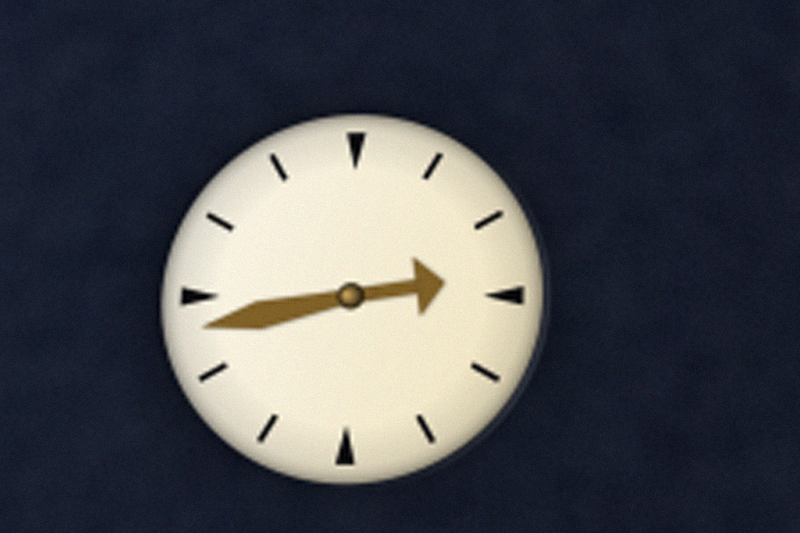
2:43
